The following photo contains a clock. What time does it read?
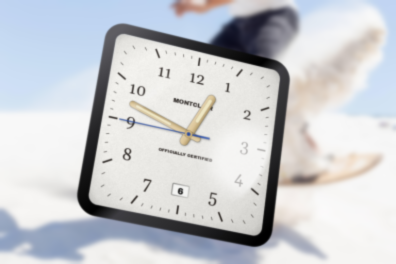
12:47:45
